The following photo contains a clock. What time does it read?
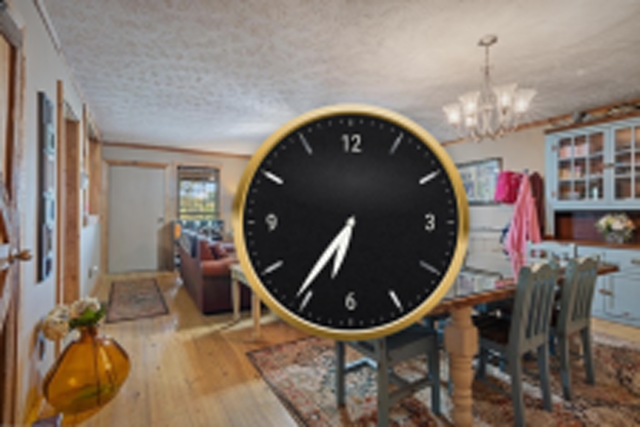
6:36
